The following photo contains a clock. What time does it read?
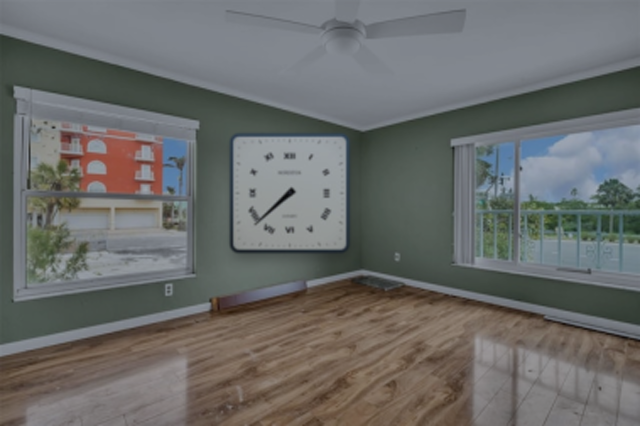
7:38
